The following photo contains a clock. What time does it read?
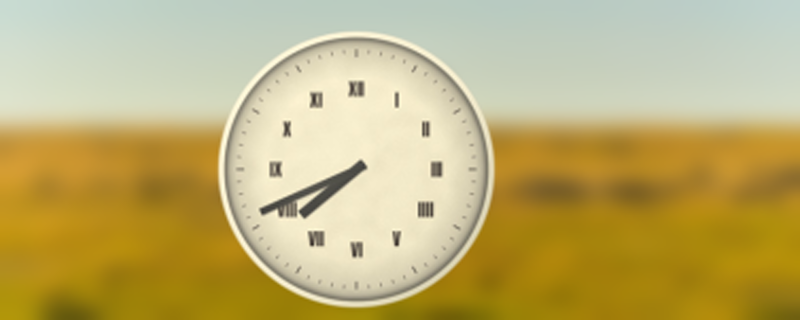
7:41
